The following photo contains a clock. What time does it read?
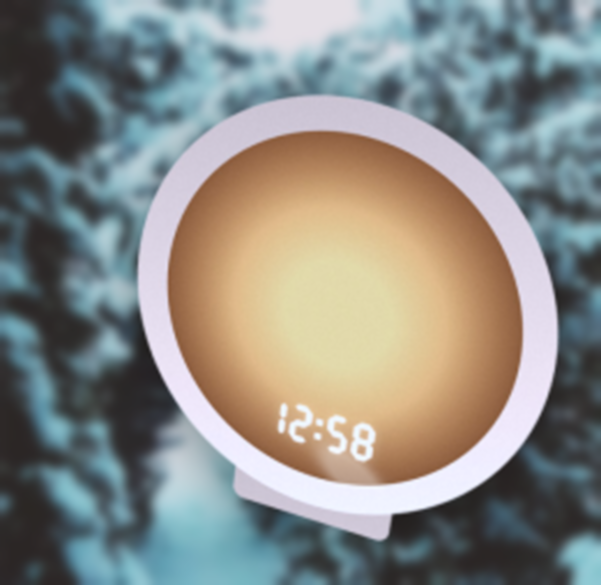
12:58
